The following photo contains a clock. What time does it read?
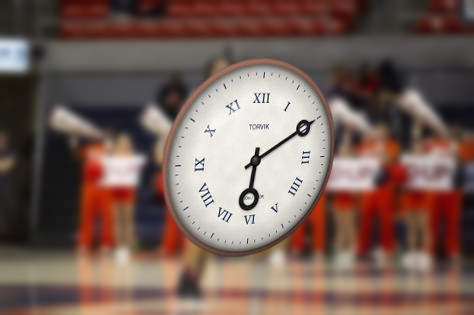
6:10
